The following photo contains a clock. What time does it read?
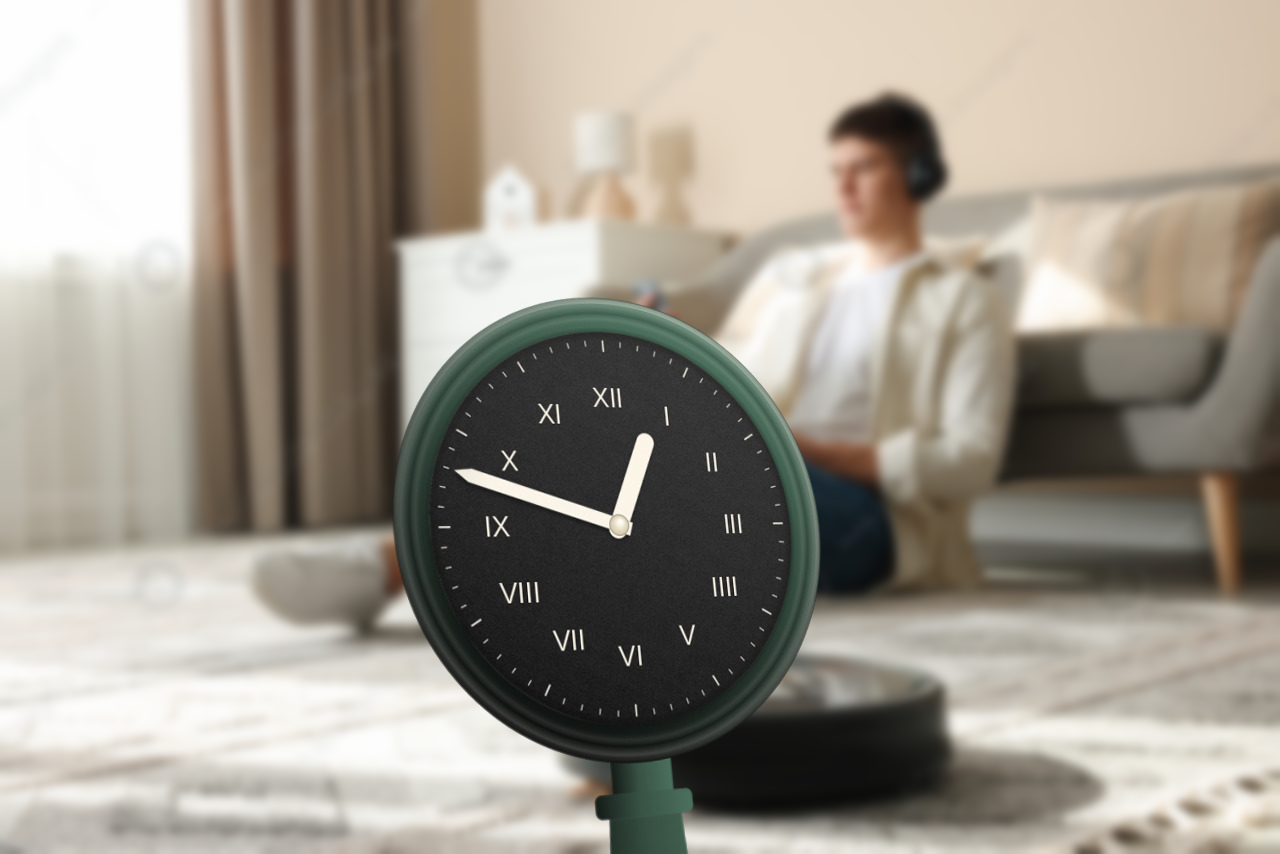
12:48
